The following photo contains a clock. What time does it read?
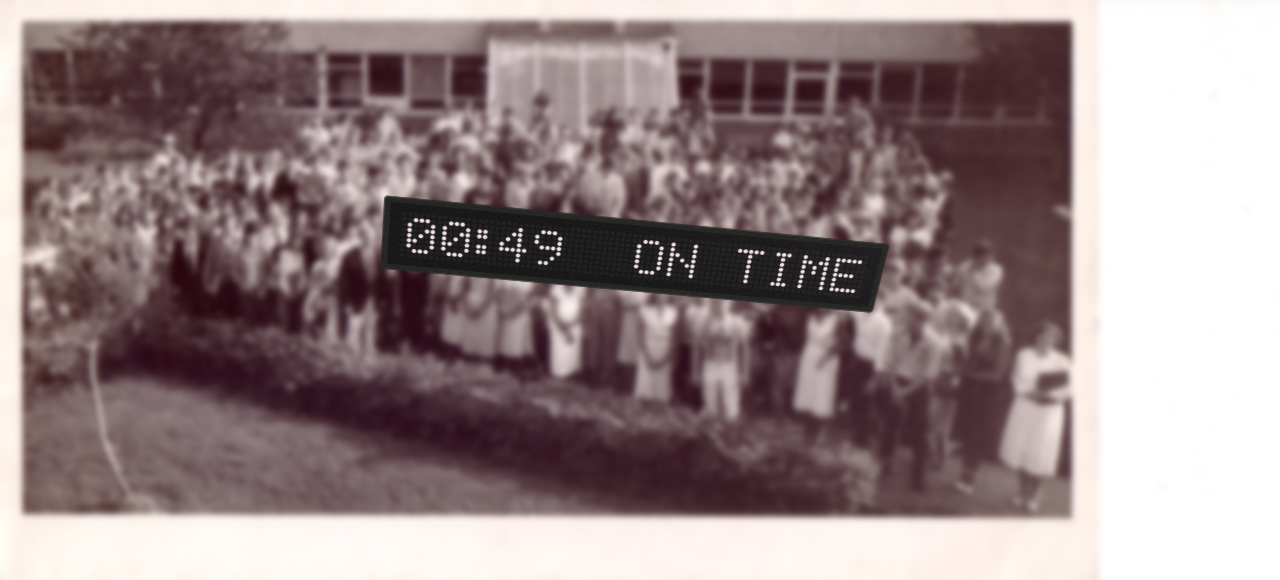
0:49
